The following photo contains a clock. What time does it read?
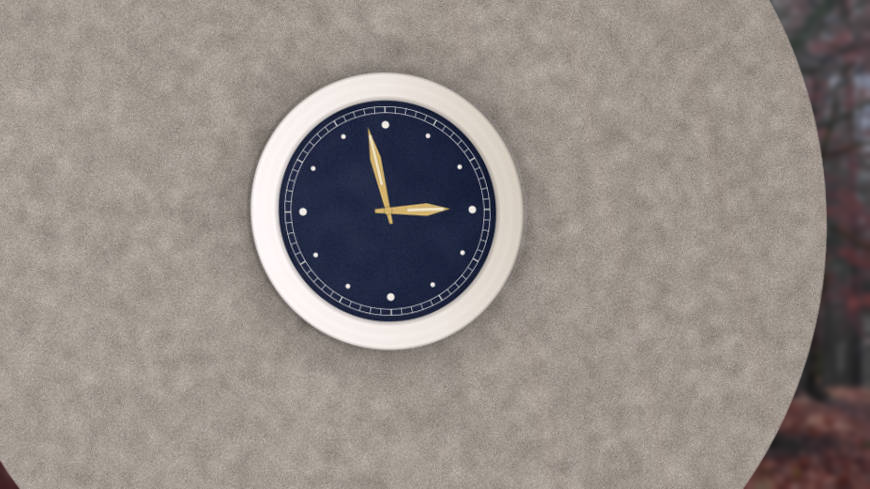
2:58
